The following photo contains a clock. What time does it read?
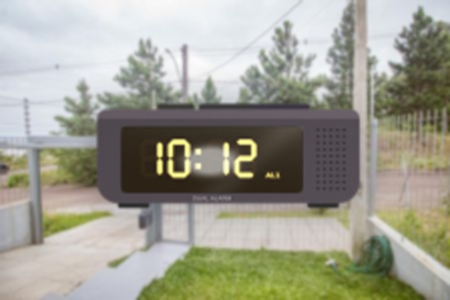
10:12
